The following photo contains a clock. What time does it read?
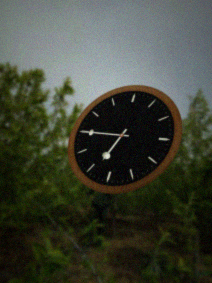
6:45
